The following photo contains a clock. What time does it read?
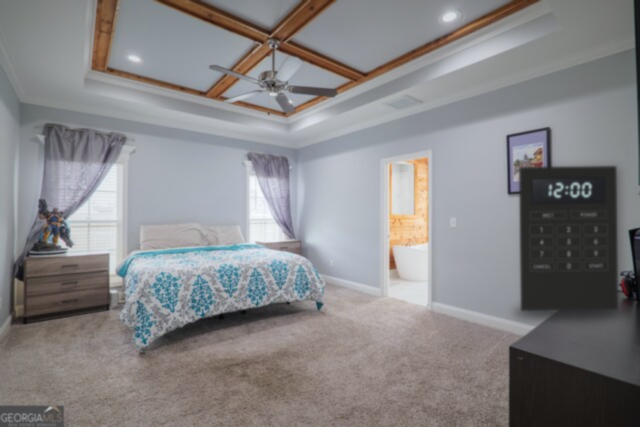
12:00
